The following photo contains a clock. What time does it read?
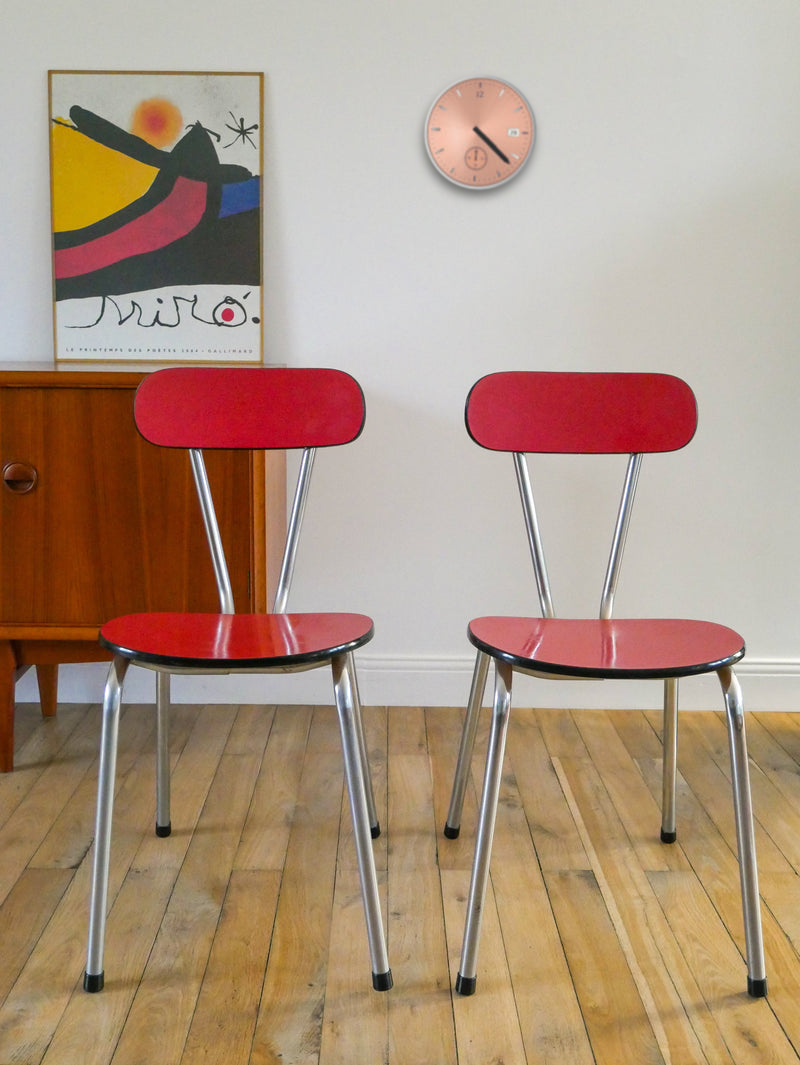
4:22
